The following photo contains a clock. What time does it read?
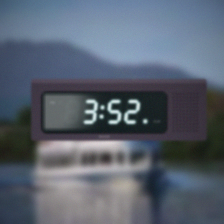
3:52
